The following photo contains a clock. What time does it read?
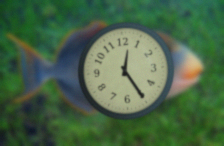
12:25
